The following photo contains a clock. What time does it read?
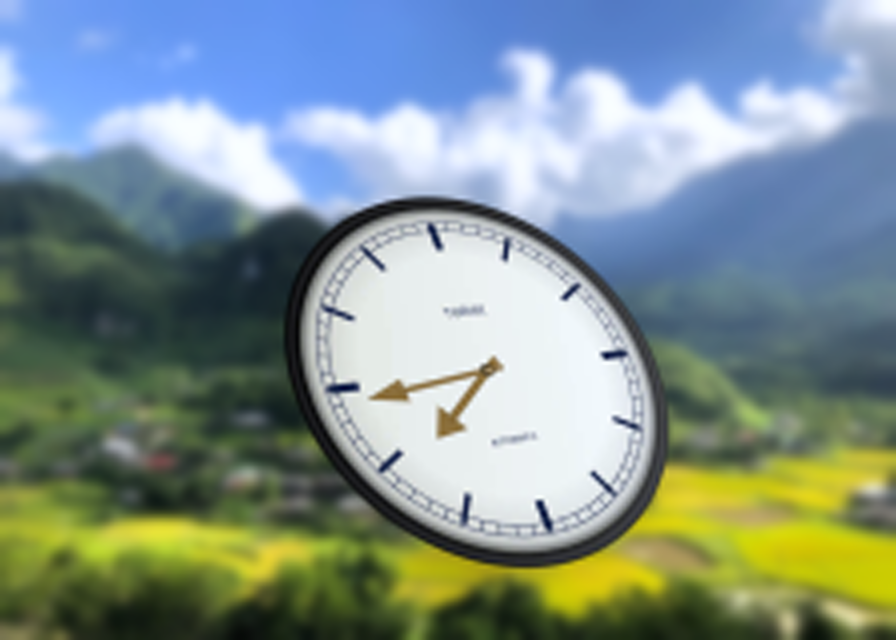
7:44
